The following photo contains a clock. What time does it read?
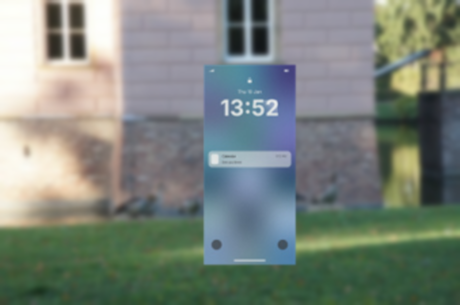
13:52
